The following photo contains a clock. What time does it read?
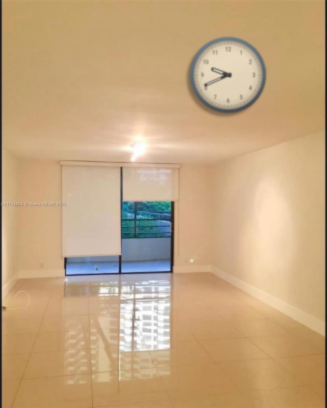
9:41
